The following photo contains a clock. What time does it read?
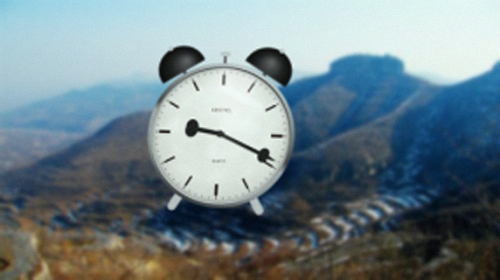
9:19
